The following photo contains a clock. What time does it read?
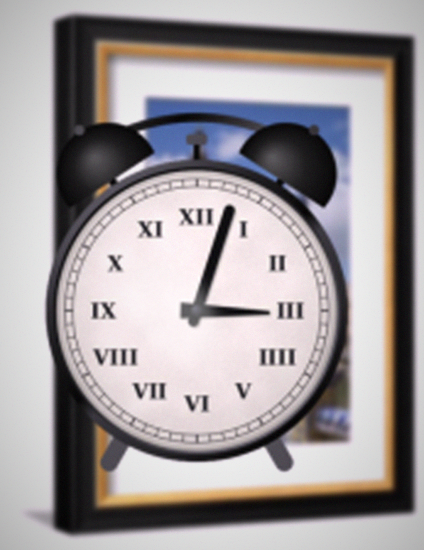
3:03
